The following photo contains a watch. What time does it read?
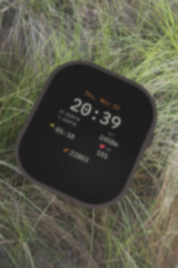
20:39
